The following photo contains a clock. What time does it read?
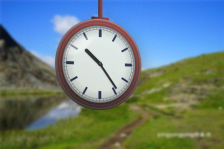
10:24
